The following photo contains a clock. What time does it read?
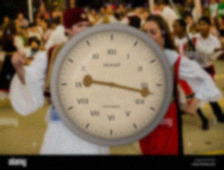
9:17
